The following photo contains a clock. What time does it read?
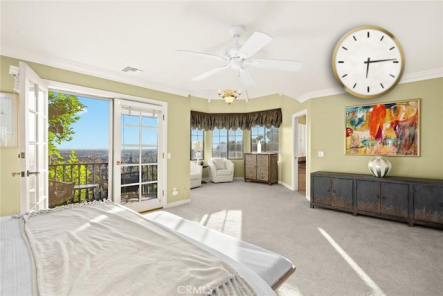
6:14
